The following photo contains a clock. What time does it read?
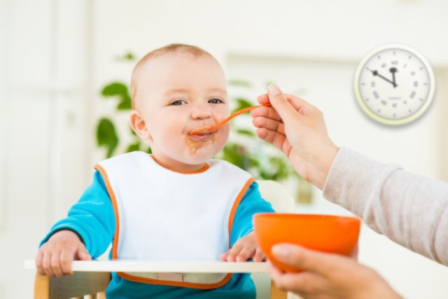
11:50
